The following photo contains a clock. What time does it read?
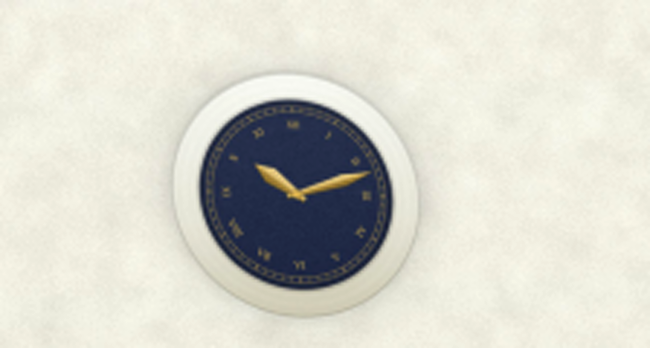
10:12
